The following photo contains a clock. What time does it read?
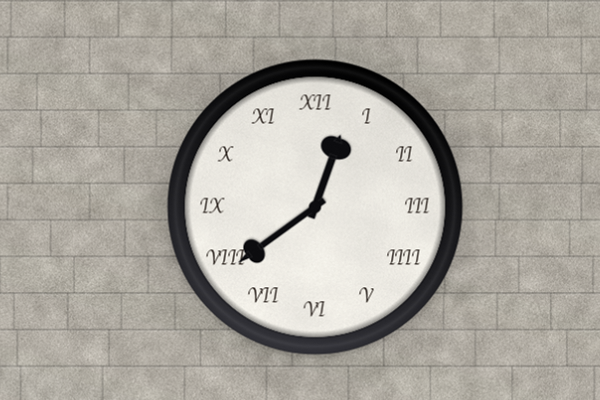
12:39
